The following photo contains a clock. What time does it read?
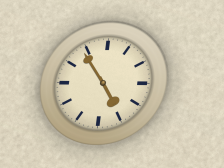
4:54
